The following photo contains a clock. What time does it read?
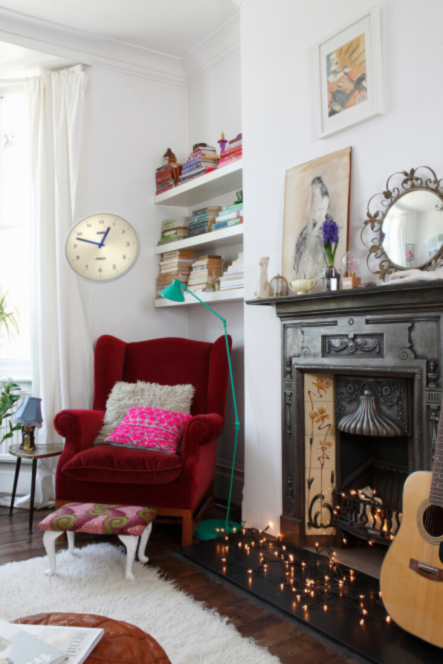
12:48
